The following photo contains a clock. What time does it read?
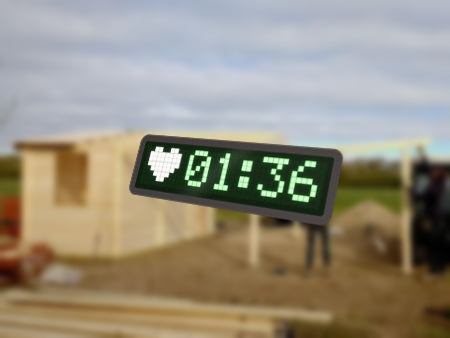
1:36
